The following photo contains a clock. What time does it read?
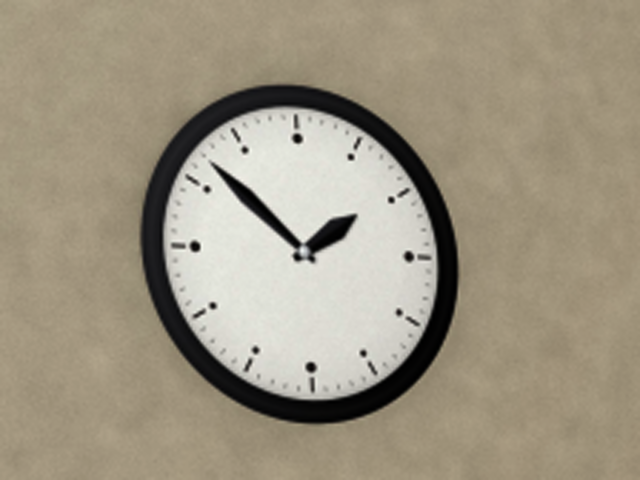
1:52
